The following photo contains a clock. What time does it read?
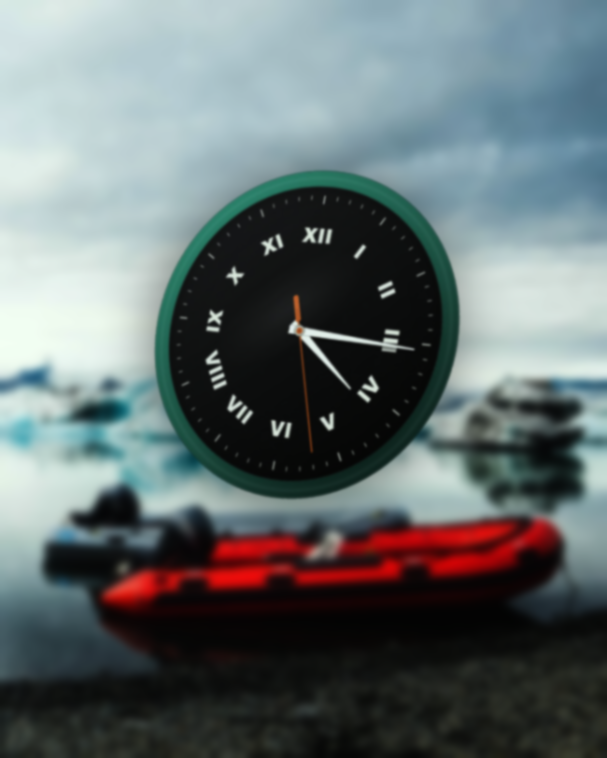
4:15:27
